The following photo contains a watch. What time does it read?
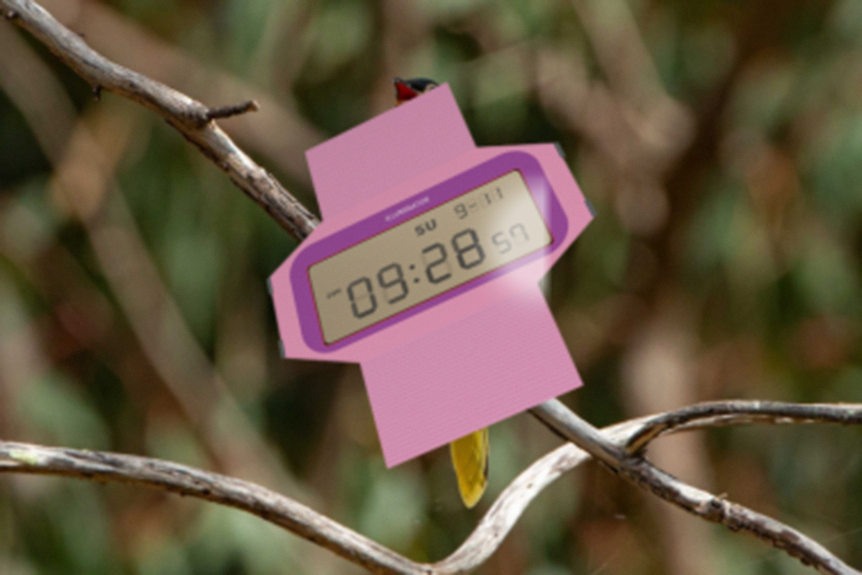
9:28:57
